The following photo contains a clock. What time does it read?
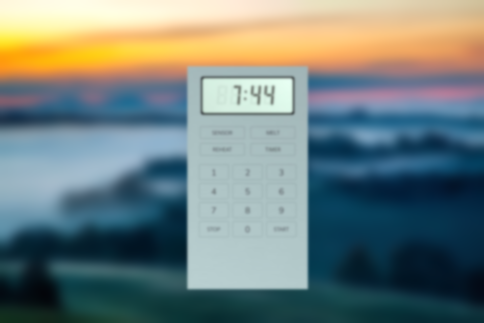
7:44
